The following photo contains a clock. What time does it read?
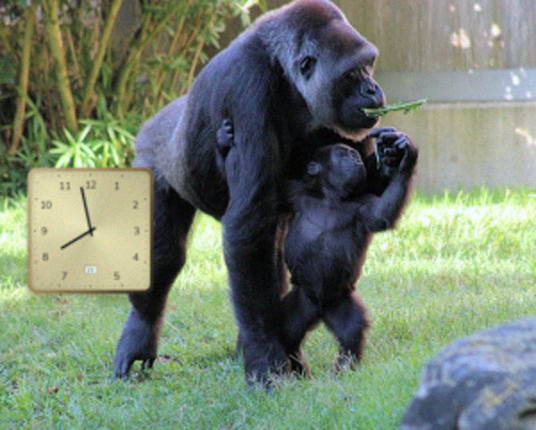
7:58
